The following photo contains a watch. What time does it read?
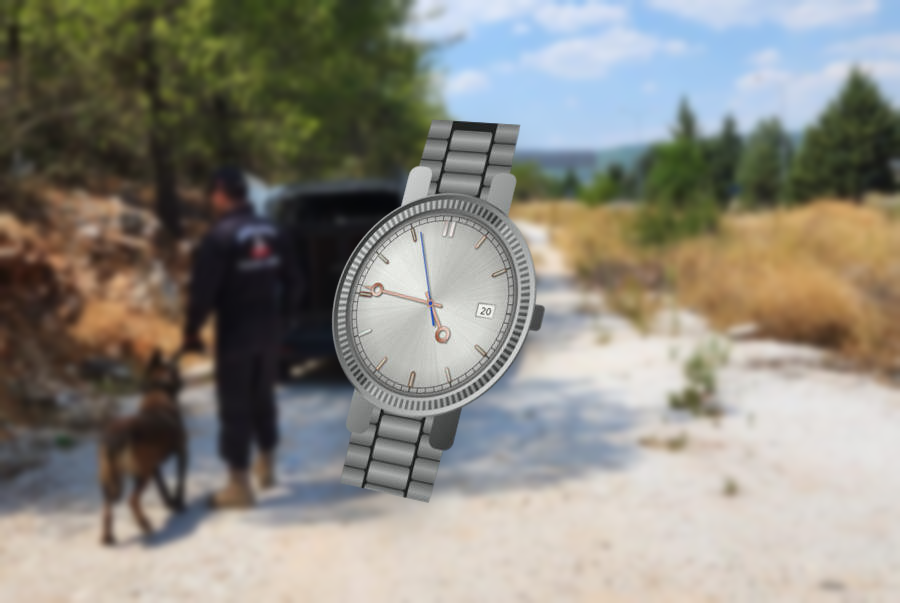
4:45:56
